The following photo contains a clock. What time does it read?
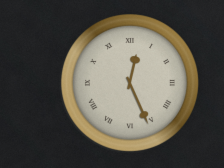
12:26
